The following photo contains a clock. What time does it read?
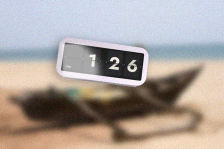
1:26
